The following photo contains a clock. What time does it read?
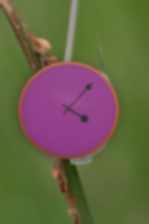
4:07
